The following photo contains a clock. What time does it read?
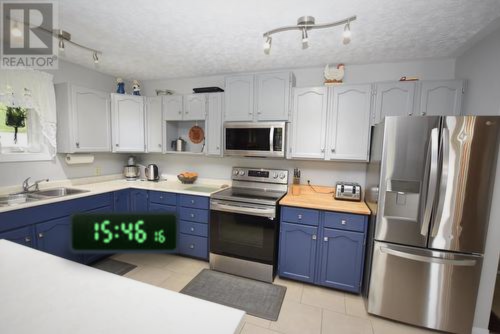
15:46:16
